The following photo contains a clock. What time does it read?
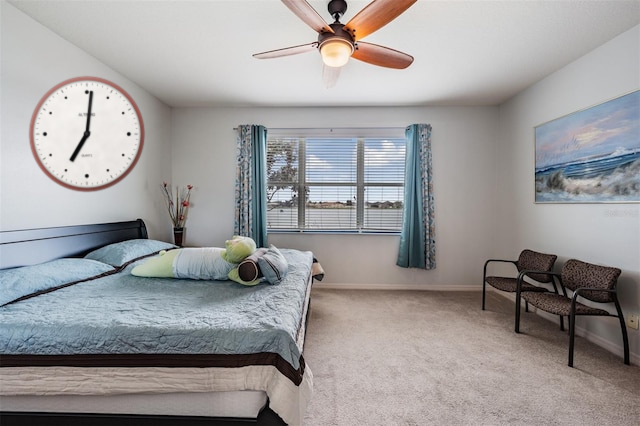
7:01
